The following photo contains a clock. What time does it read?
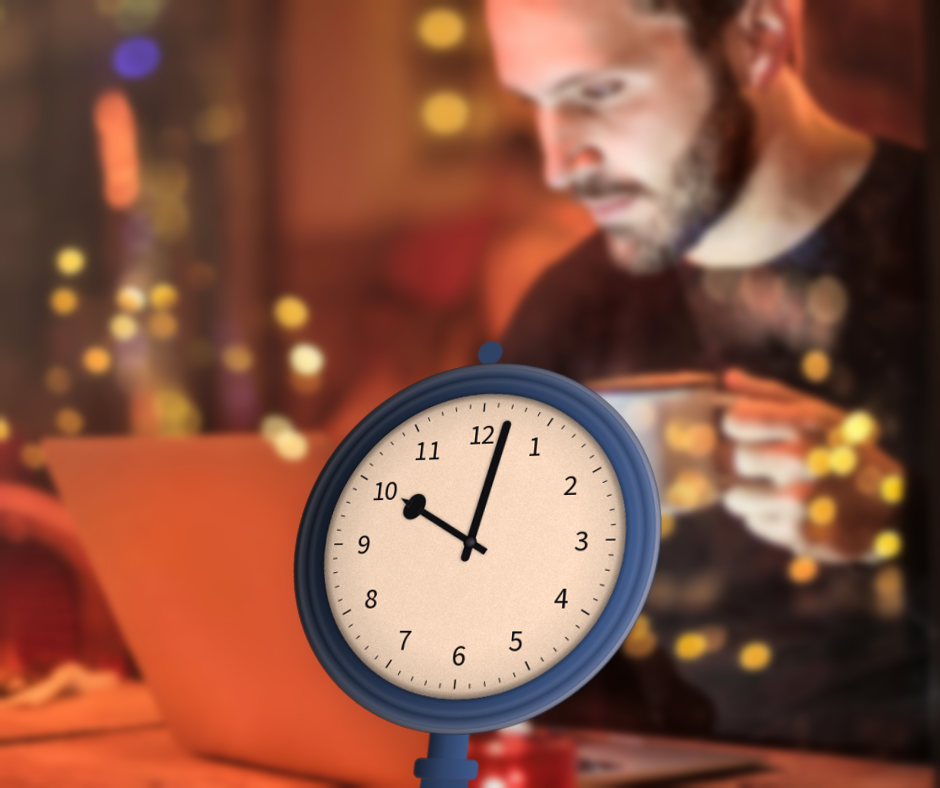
10:02
